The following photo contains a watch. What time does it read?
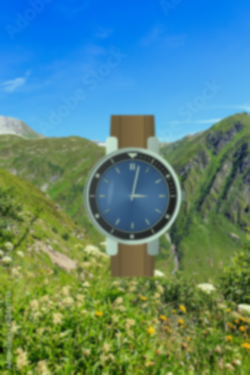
3:02
